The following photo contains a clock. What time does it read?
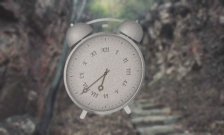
6:39
